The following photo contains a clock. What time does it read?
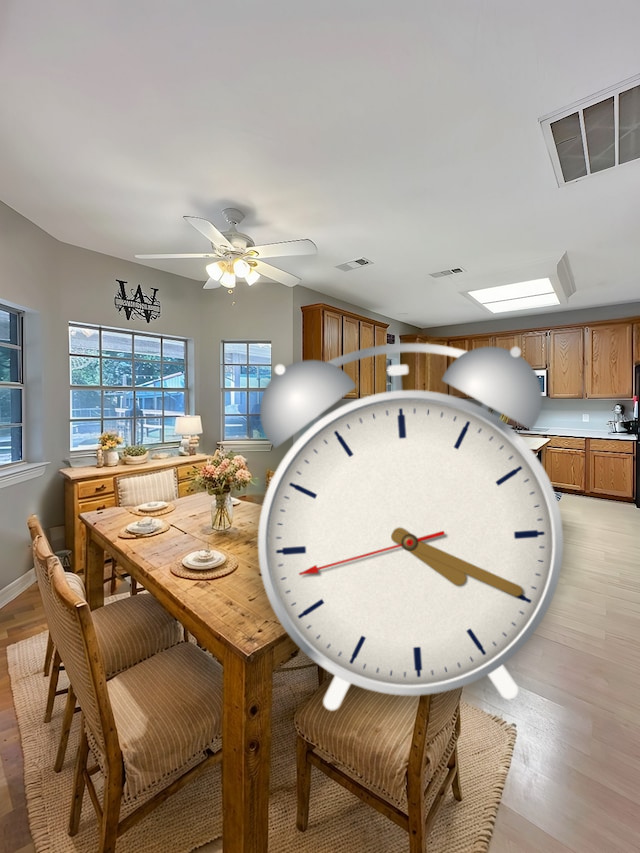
4:19:43
